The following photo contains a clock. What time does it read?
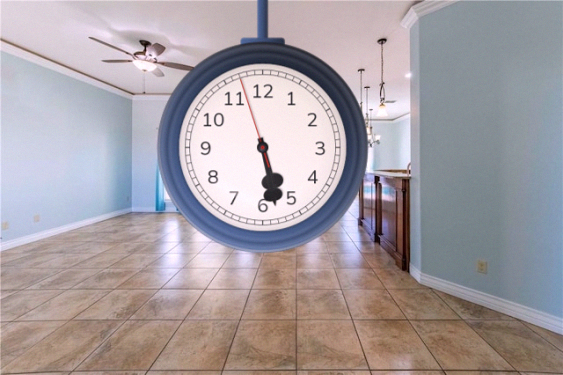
5:27:57
